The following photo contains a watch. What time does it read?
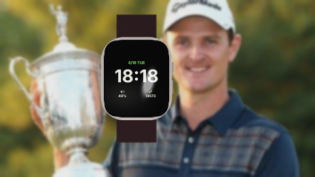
18:18
